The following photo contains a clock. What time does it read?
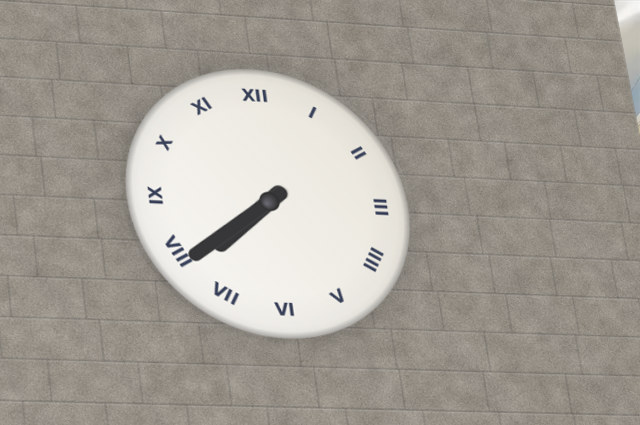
7:39
